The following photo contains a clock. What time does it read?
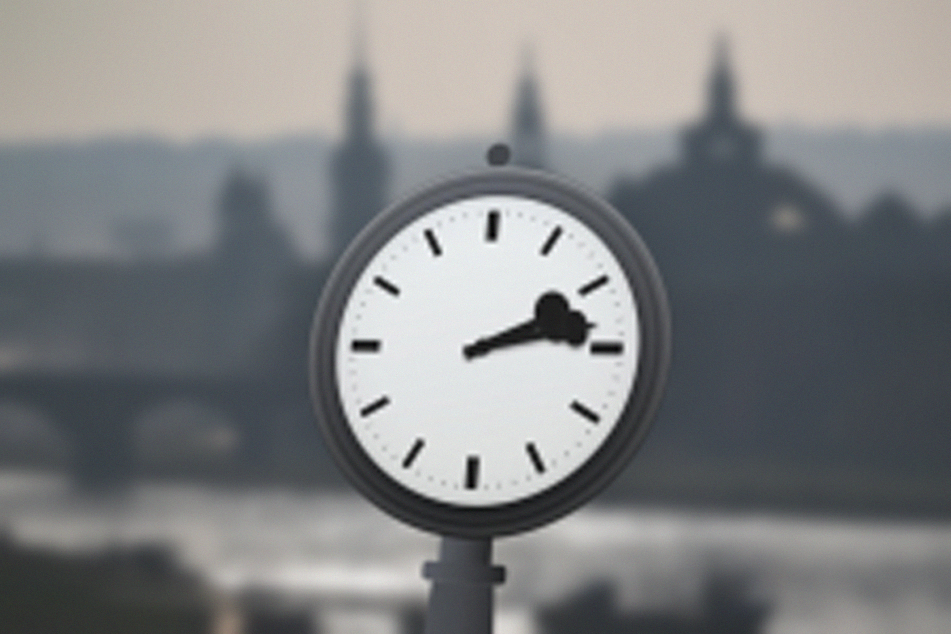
2:13
